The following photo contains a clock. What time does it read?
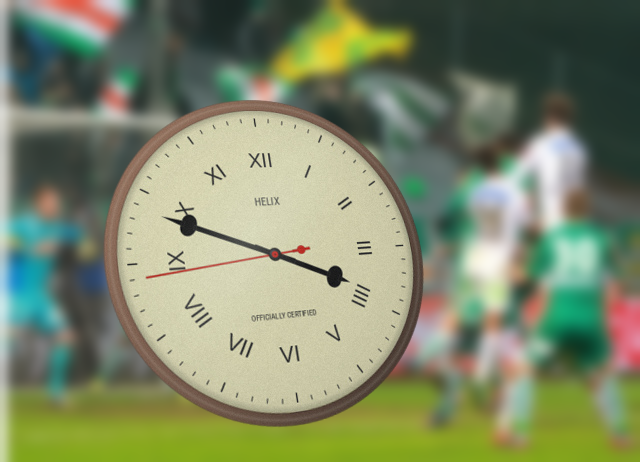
3:48:44
